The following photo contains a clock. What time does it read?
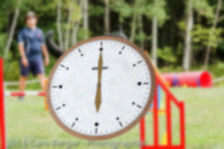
6:00
